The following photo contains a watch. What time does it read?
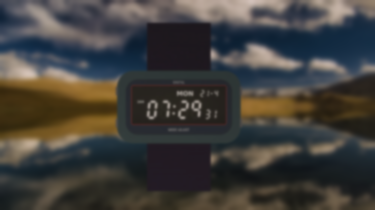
7:29
